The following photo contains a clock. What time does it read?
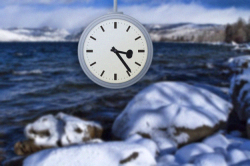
3:24
